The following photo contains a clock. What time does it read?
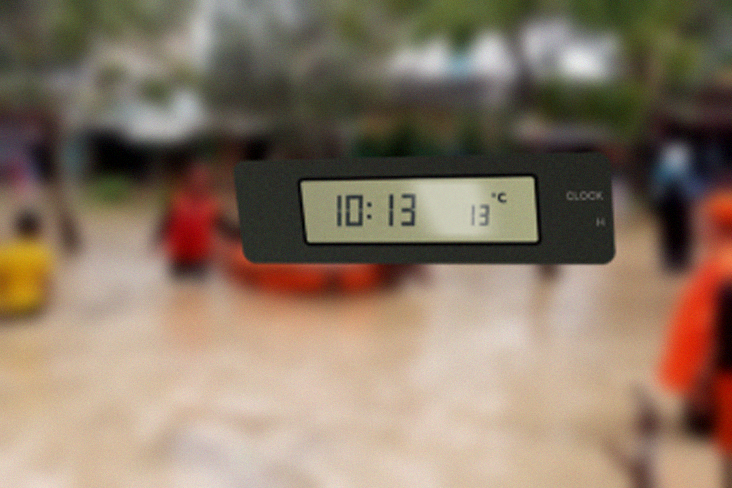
10:13
